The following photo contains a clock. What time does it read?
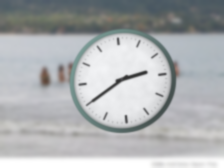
2:40
